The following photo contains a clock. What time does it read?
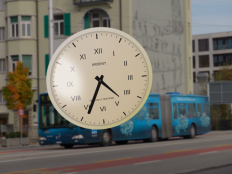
4:34
